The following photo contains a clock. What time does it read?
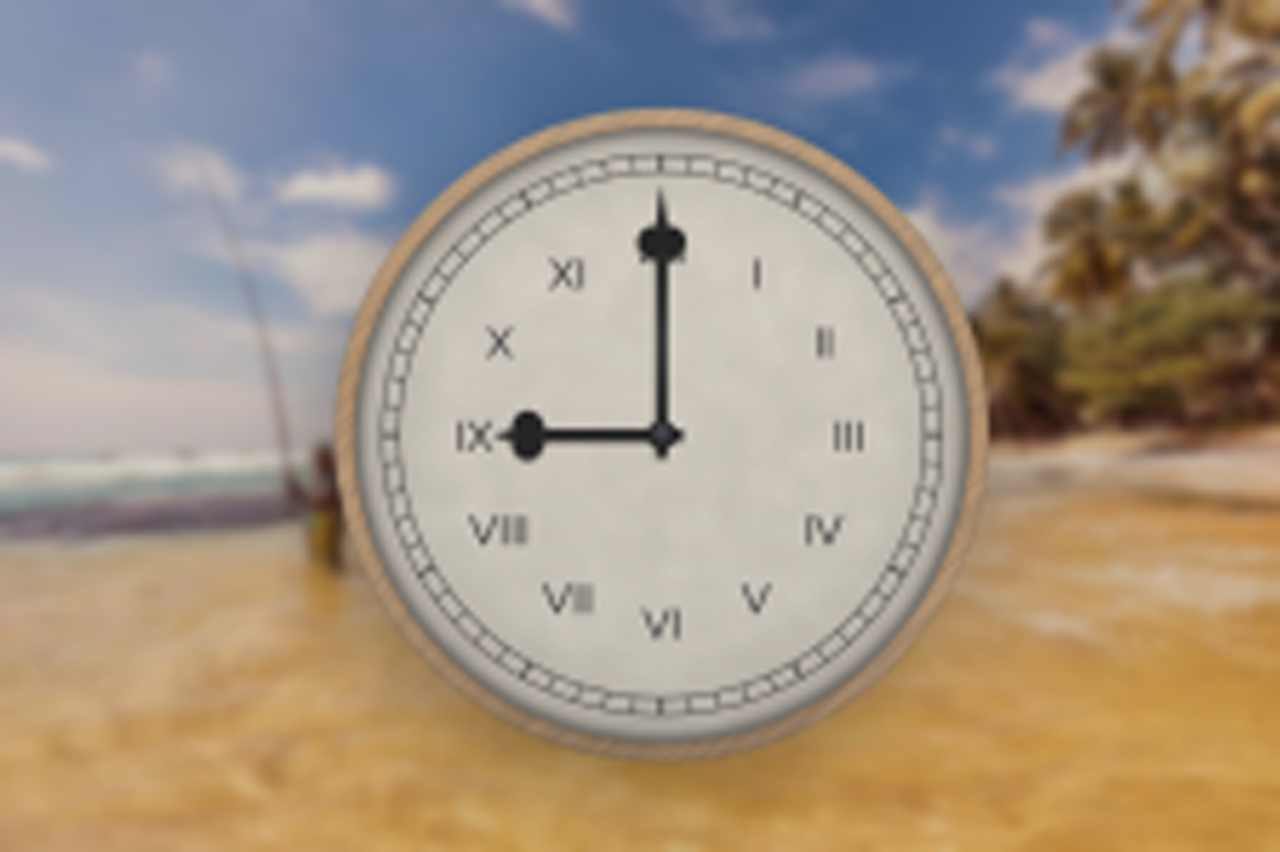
9:00
